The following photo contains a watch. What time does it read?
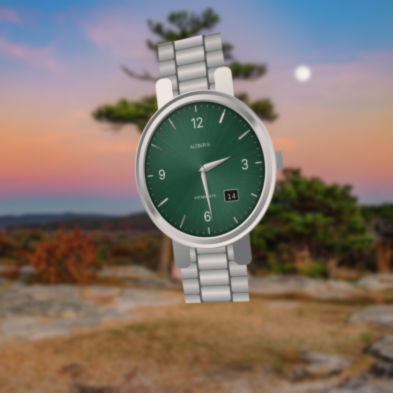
2:29
